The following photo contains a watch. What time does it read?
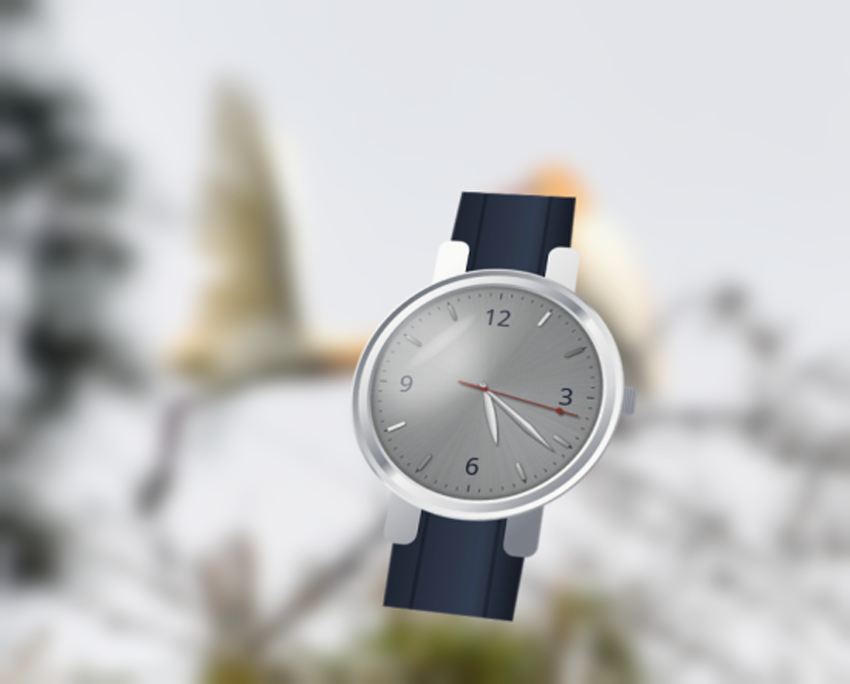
5:21:17
